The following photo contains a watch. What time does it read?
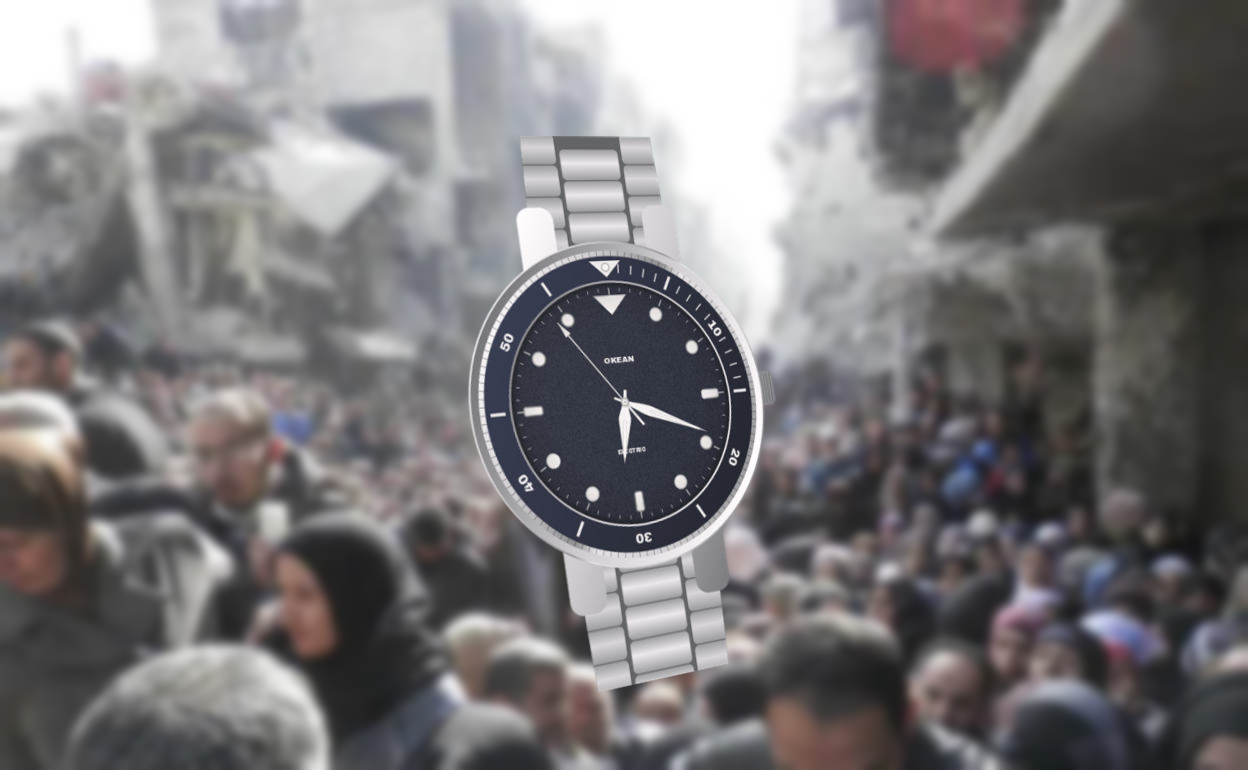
6:18:54
